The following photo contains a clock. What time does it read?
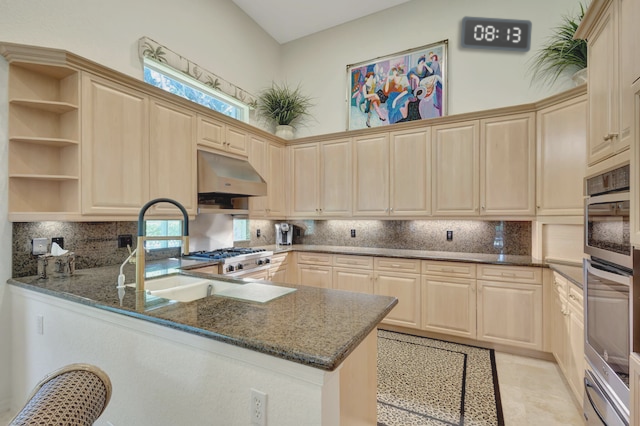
8:13
